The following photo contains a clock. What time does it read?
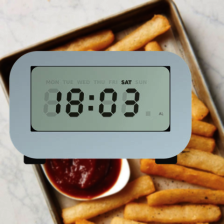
18:03
